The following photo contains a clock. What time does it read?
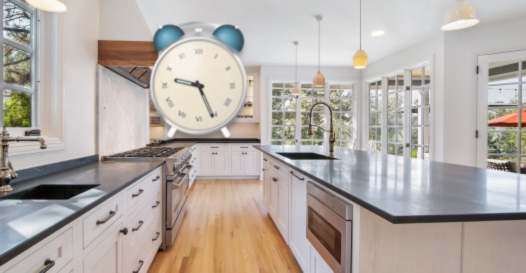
9:26
